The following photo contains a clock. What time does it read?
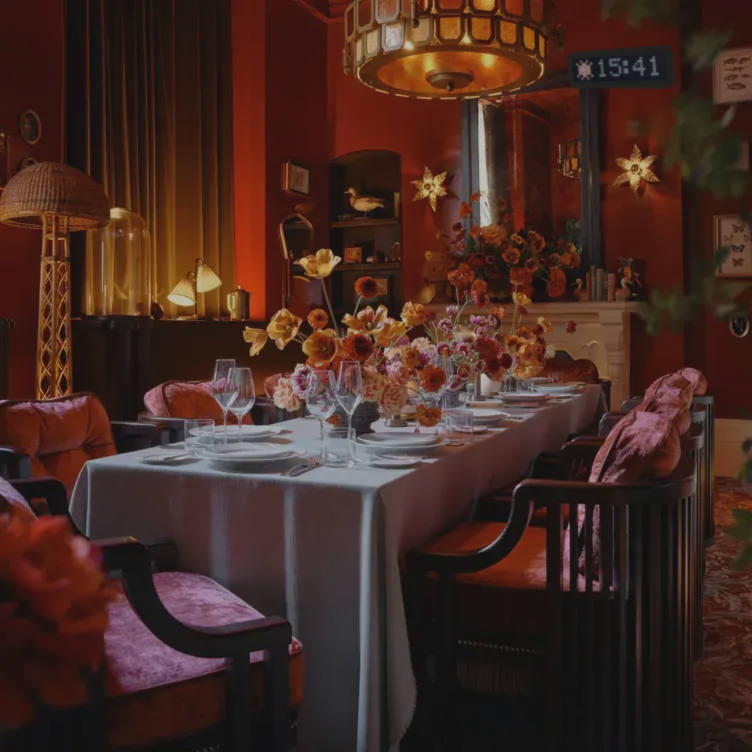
15:41
